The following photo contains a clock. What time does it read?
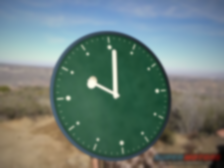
10:01
